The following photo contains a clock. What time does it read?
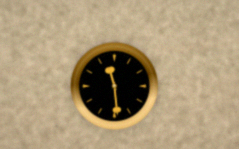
11:29
